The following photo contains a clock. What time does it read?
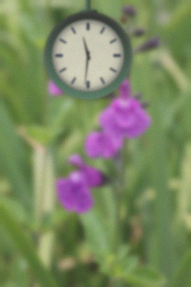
11:31
